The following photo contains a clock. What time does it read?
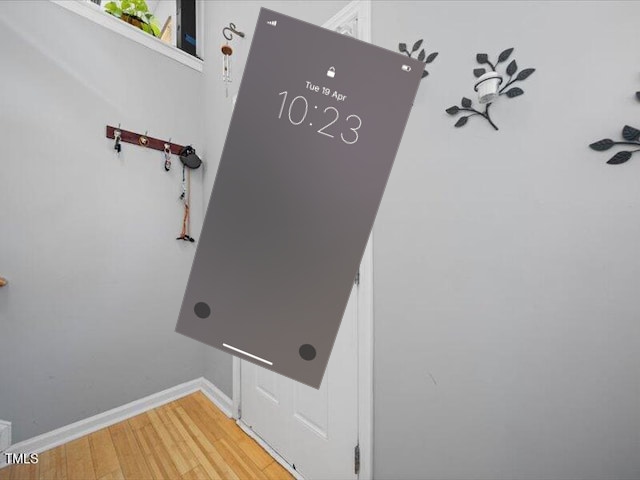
10:23
